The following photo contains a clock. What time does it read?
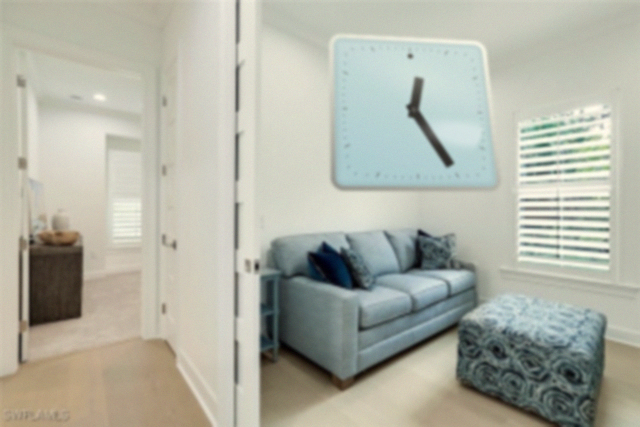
12:25
